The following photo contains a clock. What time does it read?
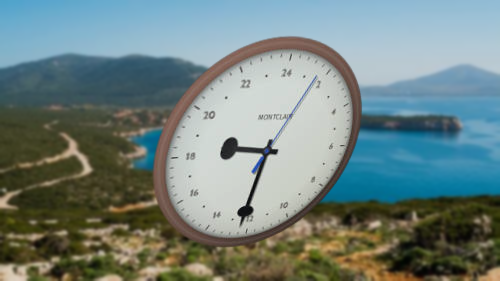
18:31:04
